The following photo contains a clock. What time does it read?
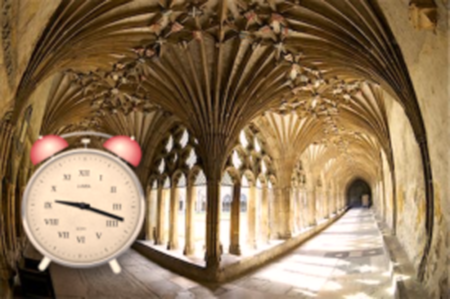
9:18
